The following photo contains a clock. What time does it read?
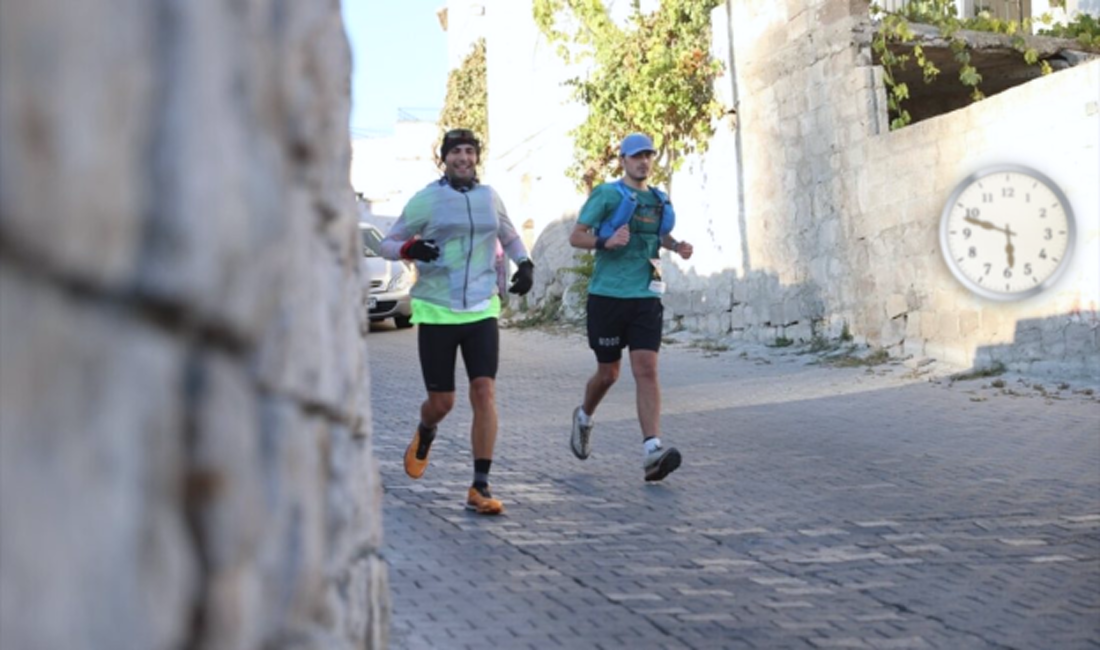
5:48
